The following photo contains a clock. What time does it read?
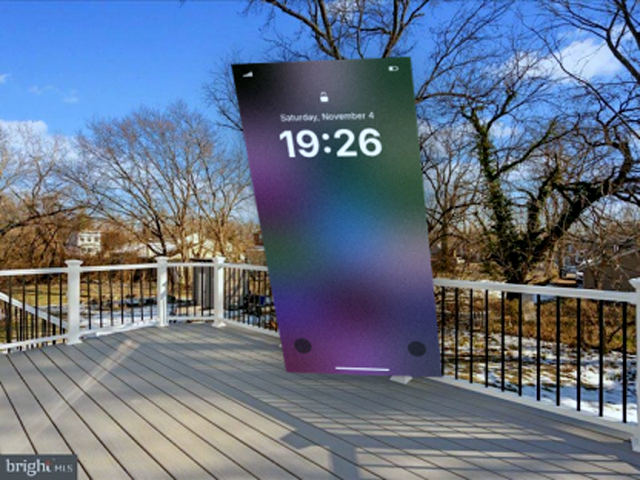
19:26
